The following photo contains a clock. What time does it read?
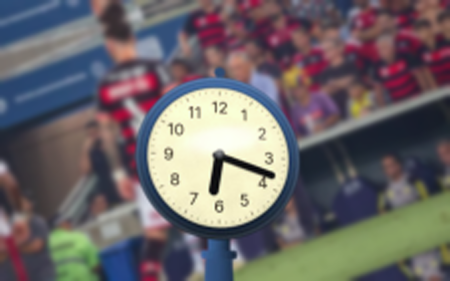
6:18
